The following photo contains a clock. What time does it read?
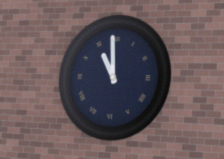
10:59
